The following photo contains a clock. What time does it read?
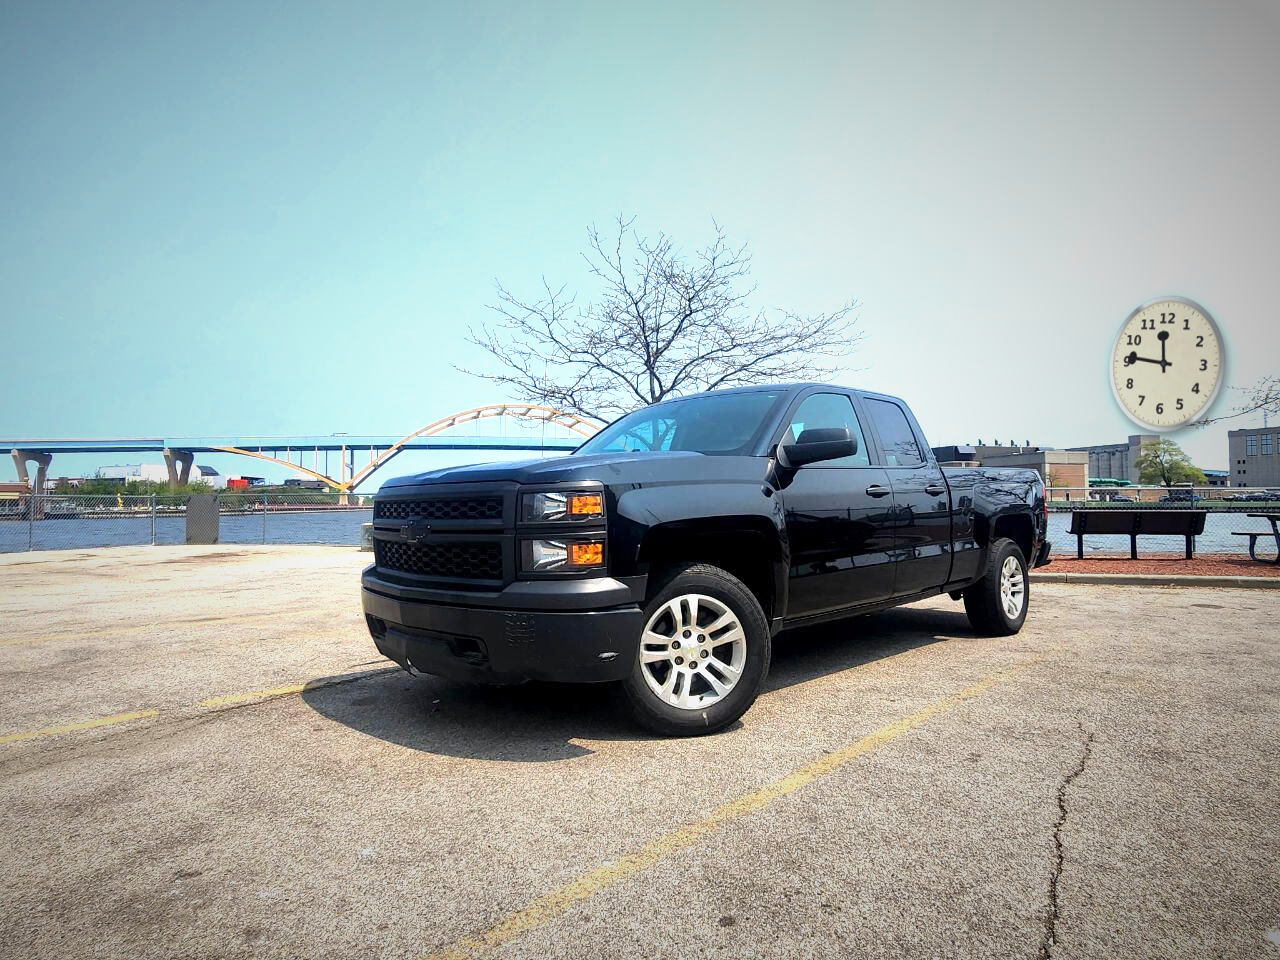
11:46
